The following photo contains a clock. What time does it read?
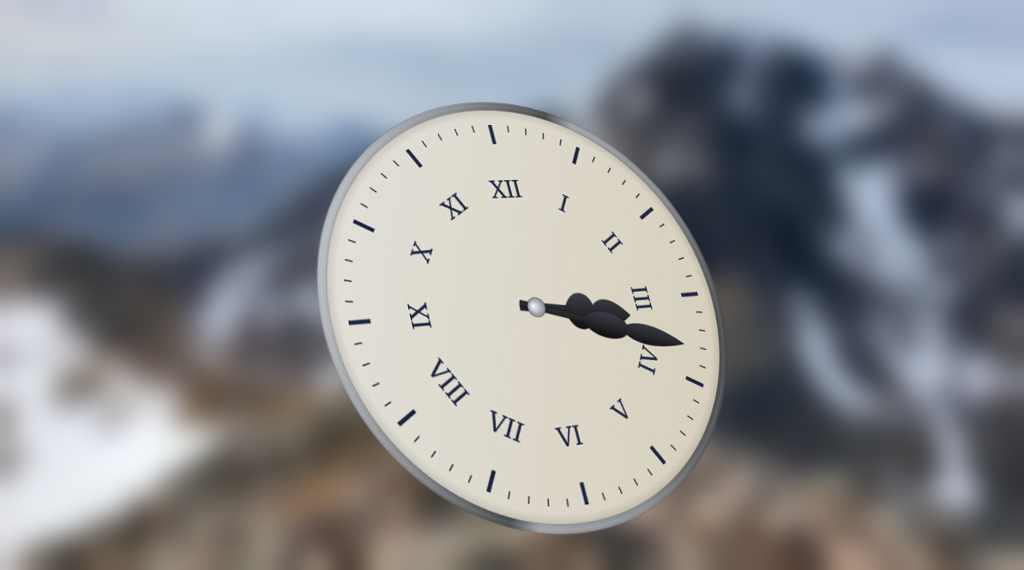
3:18
